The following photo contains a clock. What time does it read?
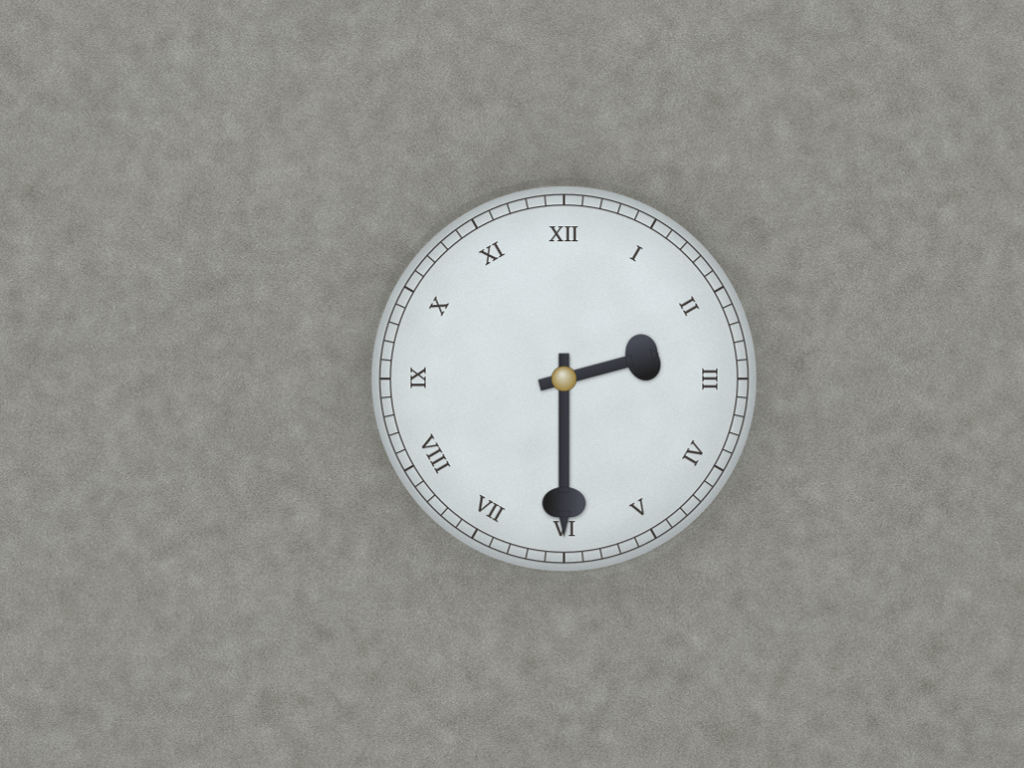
2:30
